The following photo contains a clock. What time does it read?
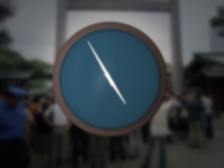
4:55
